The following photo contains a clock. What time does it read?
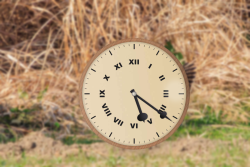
5:21
